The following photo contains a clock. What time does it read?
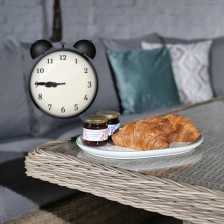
8:45
